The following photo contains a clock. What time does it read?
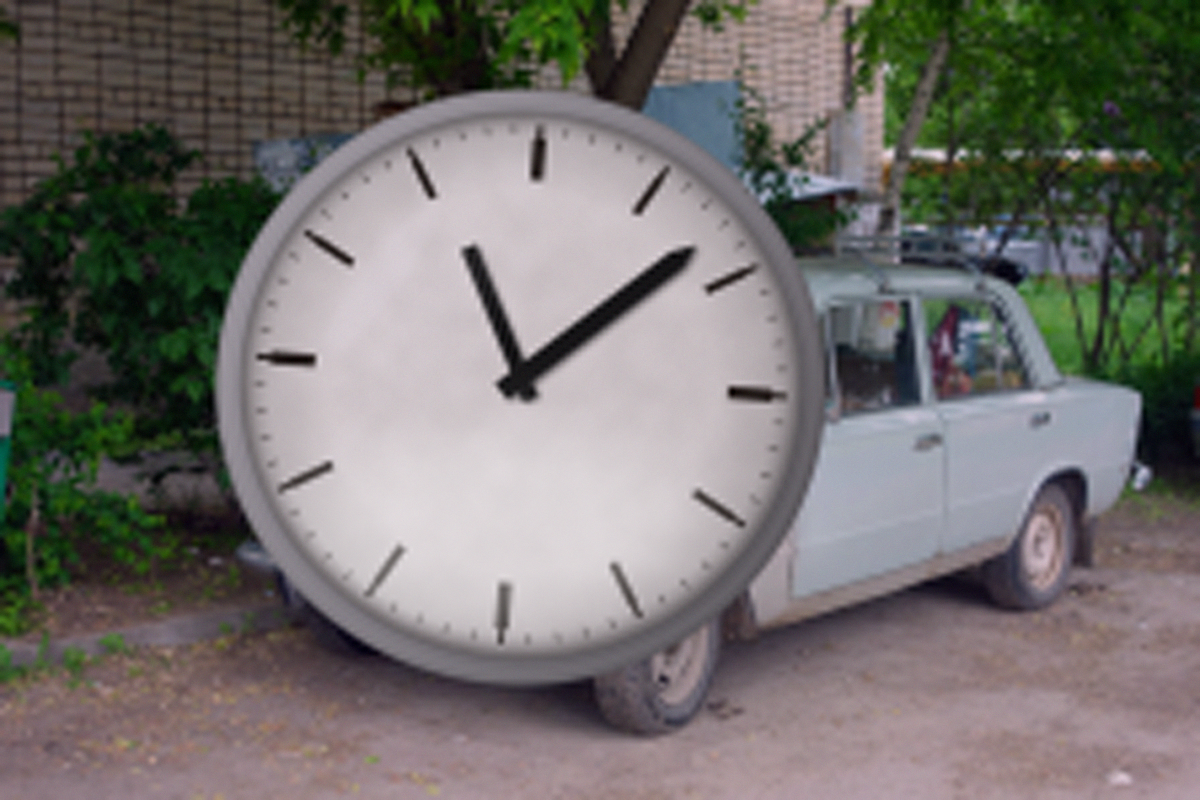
11:08
